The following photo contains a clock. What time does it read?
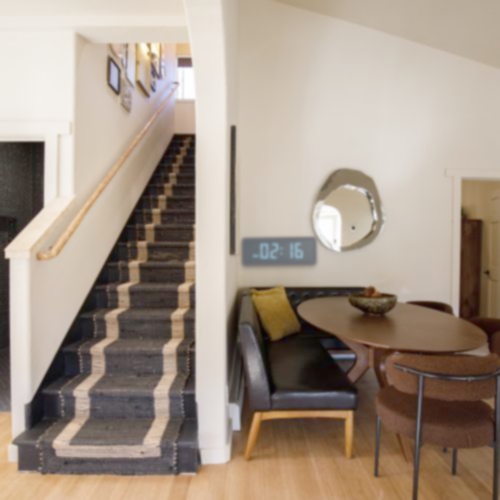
2:16
